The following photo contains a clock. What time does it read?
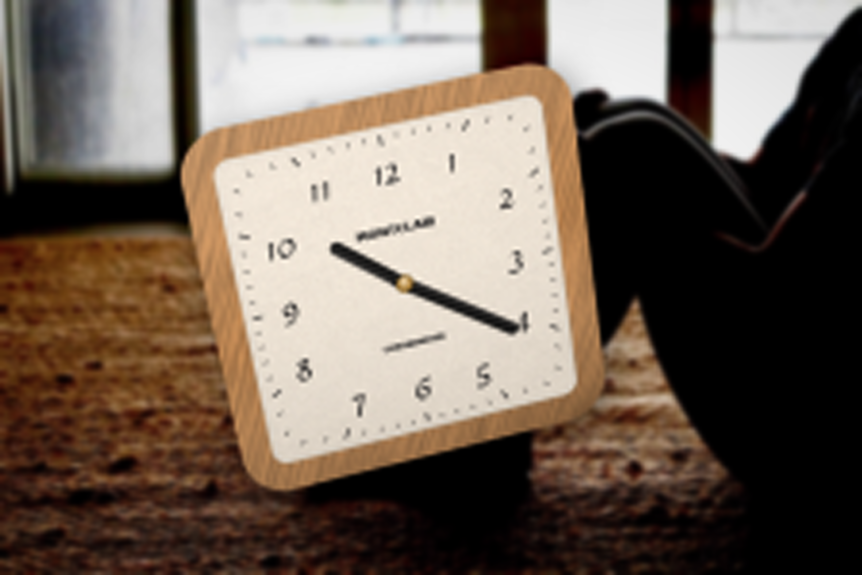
10:21
